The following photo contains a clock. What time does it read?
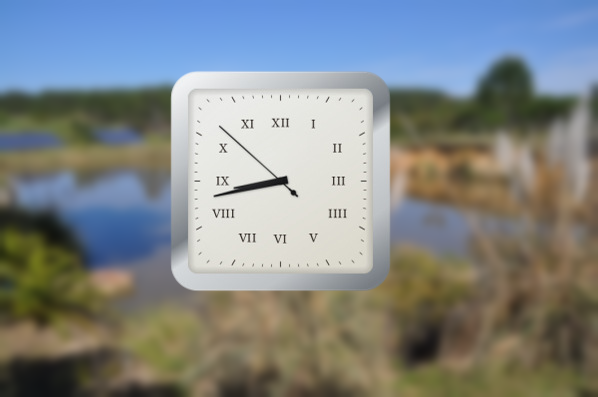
8:42:52
